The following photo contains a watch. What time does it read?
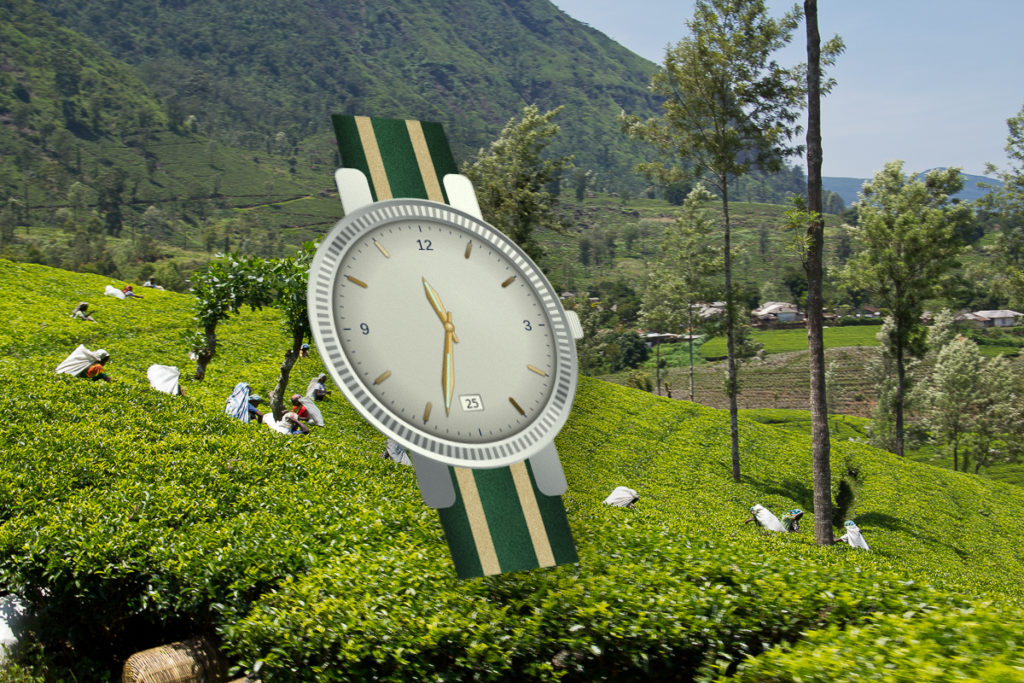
11:33
